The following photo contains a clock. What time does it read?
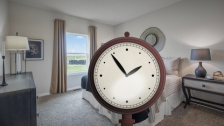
1:54
